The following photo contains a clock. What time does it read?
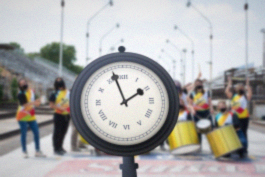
1:57
